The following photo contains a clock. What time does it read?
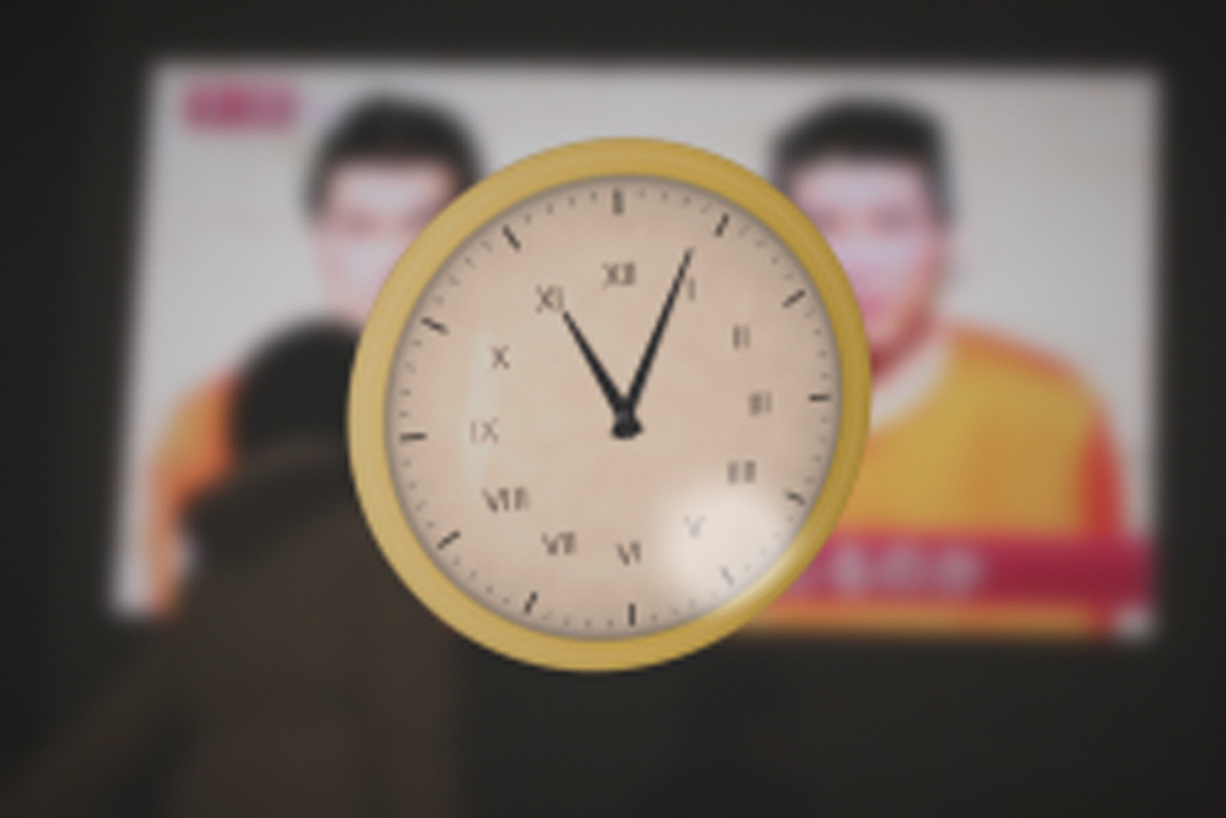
11:04
